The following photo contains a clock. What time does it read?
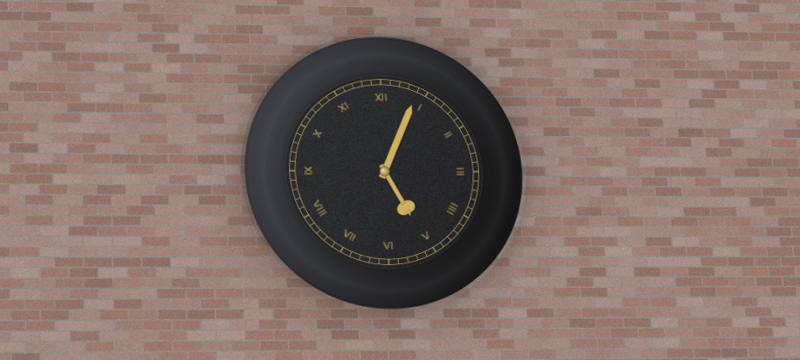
5:04
